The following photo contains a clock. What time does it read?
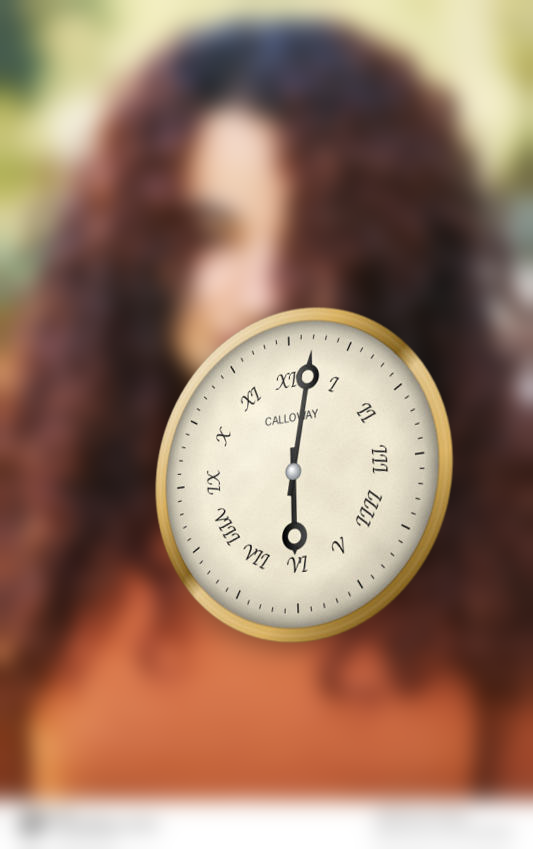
6:02
